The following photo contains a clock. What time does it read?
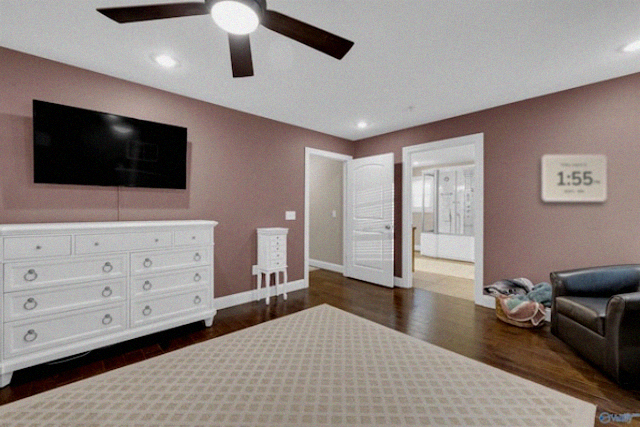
1:55
